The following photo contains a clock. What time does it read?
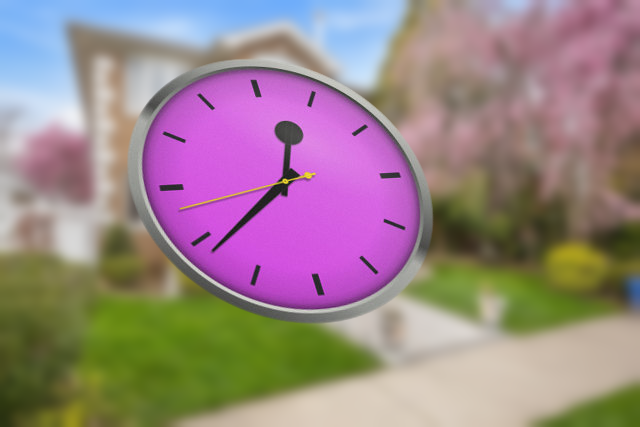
12:38:43
